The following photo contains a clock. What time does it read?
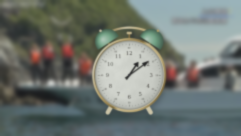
1:09
